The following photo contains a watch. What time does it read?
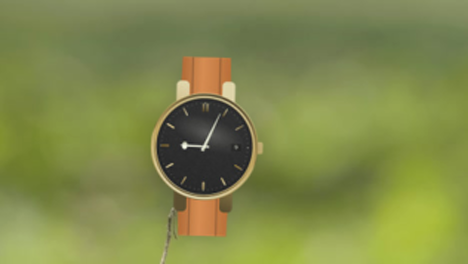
9:04
